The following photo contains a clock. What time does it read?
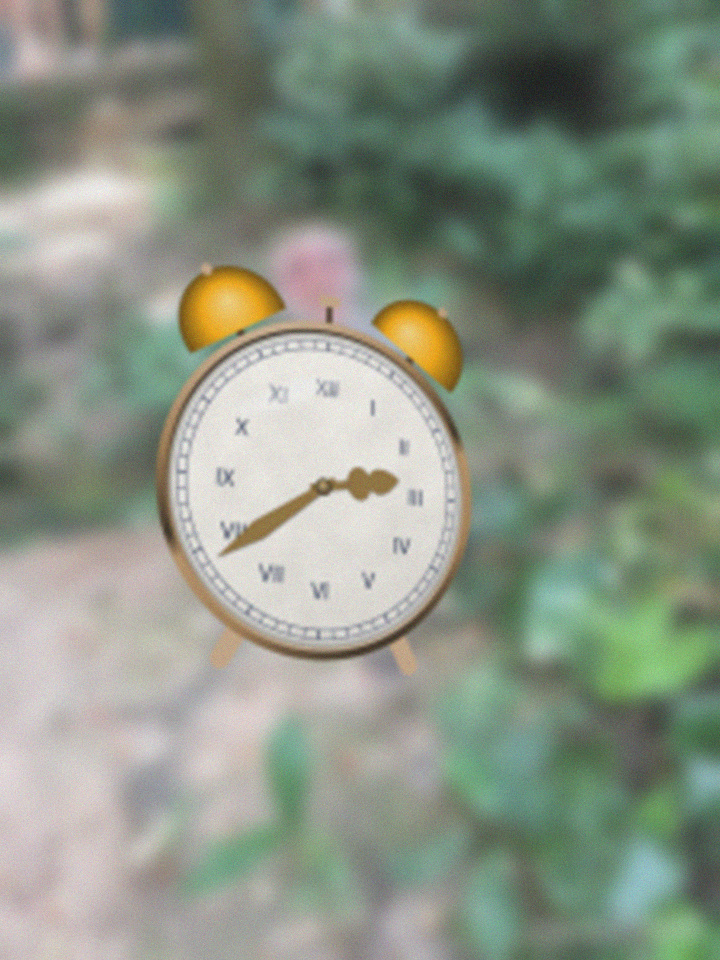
2:39
